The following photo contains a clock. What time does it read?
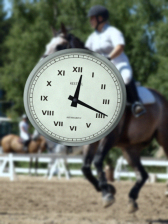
12:19
